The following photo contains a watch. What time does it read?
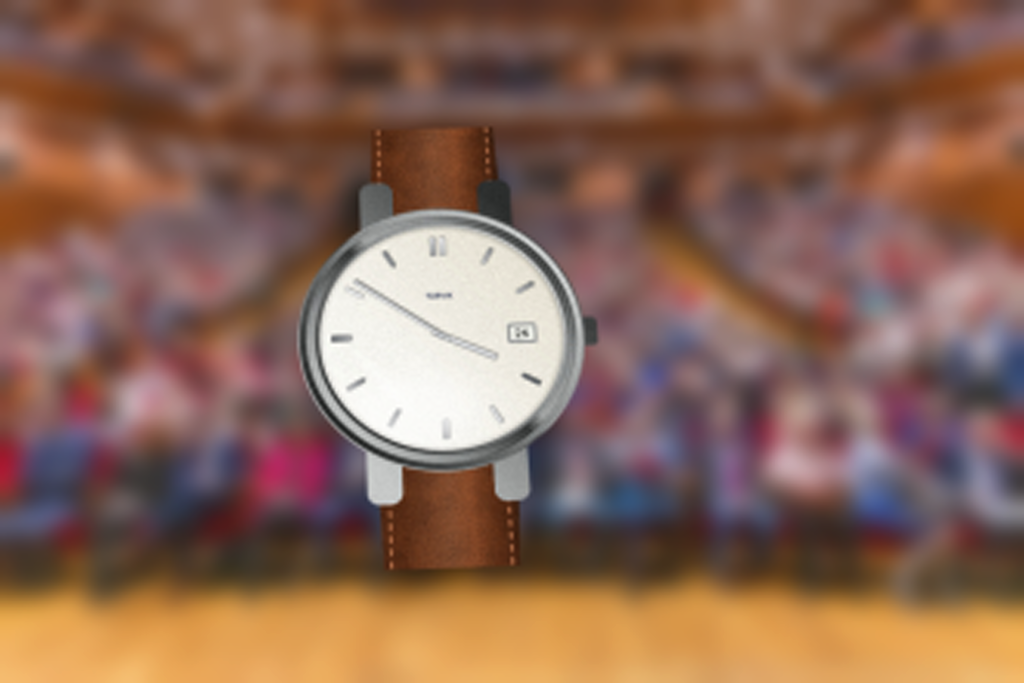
3:51
